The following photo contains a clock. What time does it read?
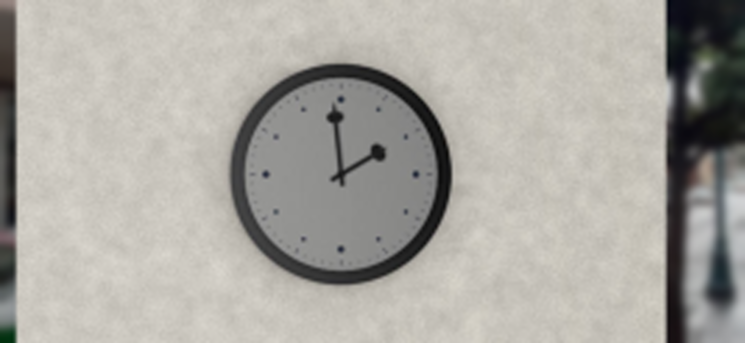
1:59
